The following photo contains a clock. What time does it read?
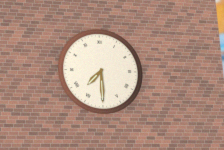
7:30
